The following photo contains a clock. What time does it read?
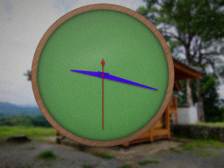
9:17:30
